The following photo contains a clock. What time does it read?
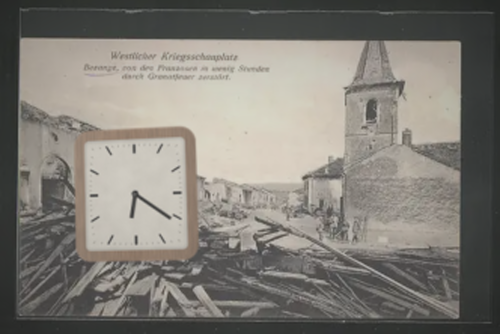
6:21
